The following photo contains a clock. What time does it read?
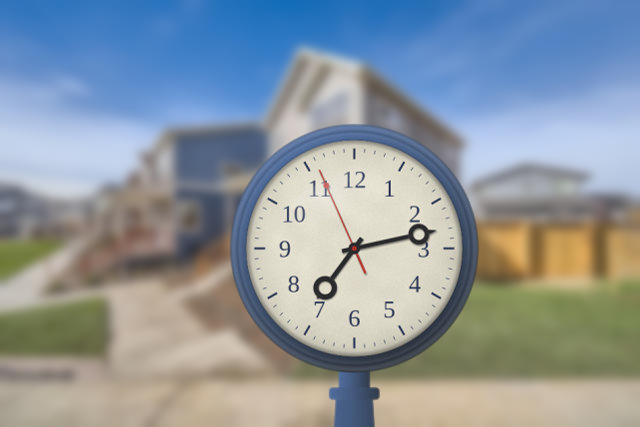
7:12:56
